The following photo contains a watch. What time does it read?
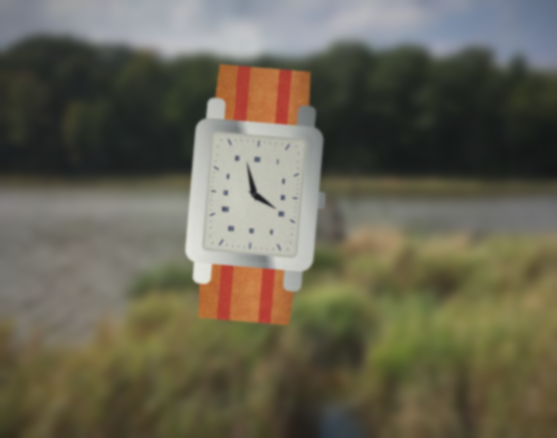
3:57
